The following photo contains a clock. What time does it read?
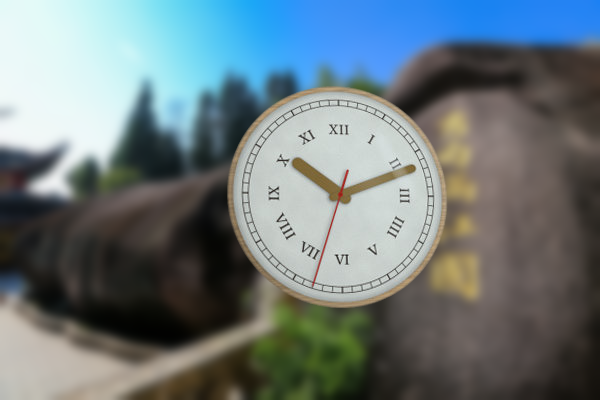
10:11:33
